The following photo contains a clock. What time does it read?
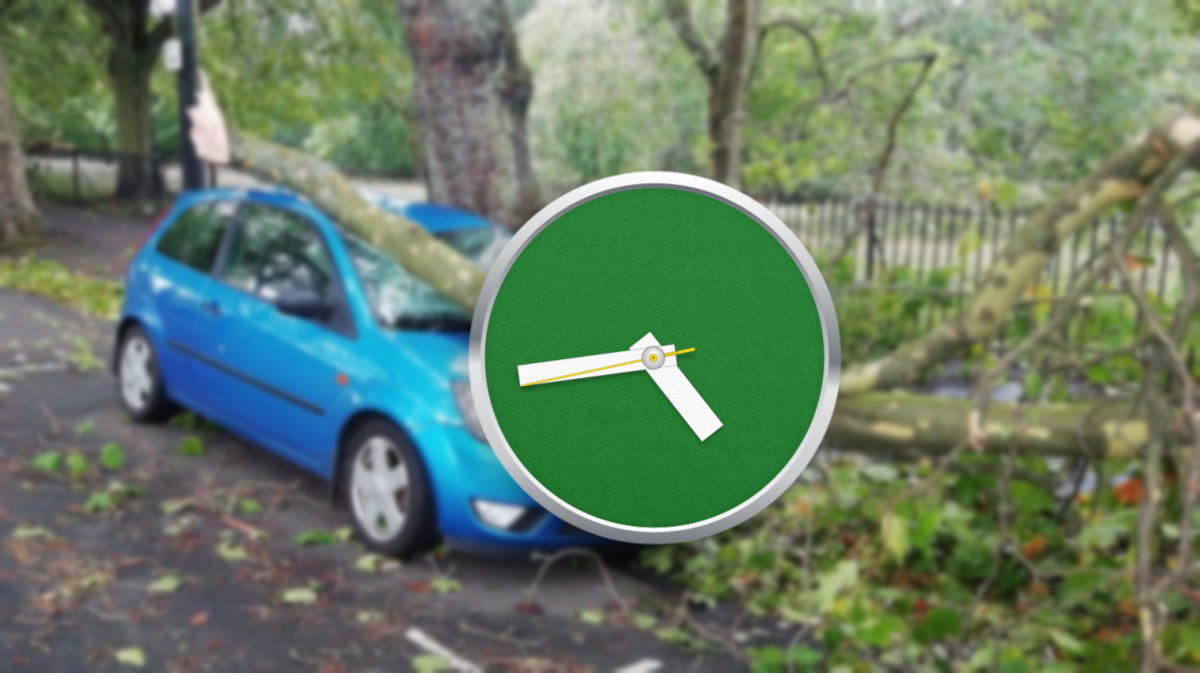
4:43:43
